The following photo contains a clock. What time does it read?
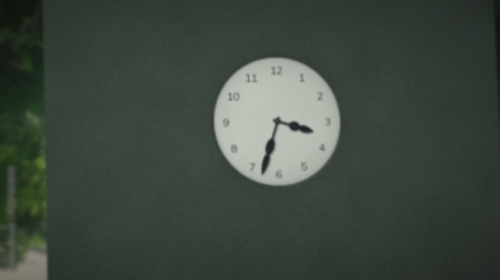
3:33
